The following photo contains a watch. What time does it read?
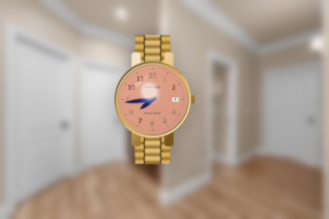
7:44
